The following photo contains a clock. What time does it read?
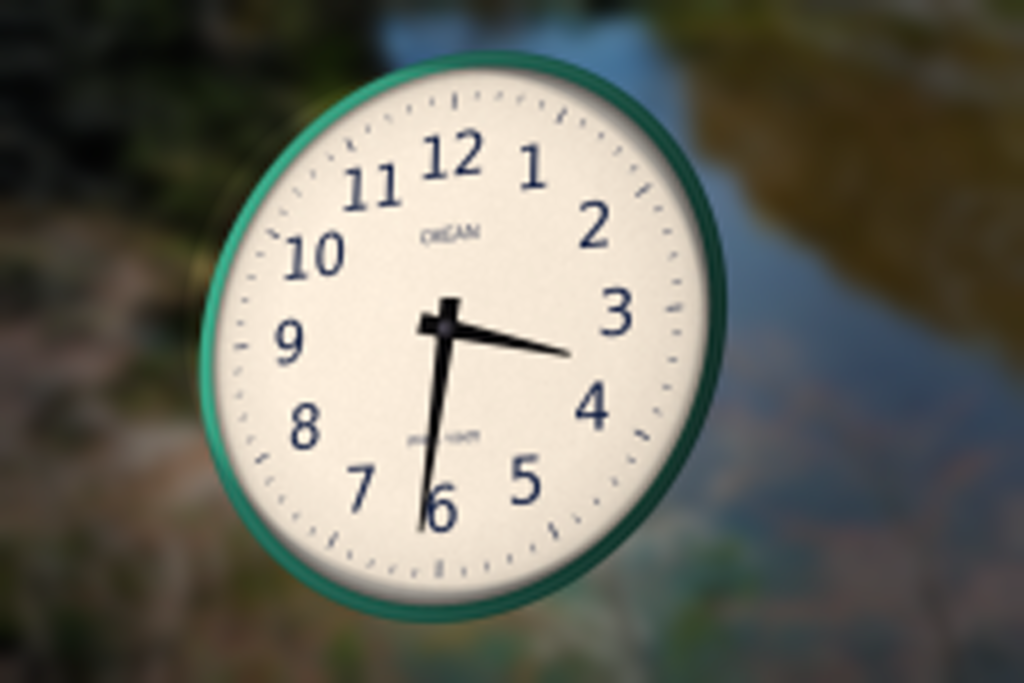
3:31
